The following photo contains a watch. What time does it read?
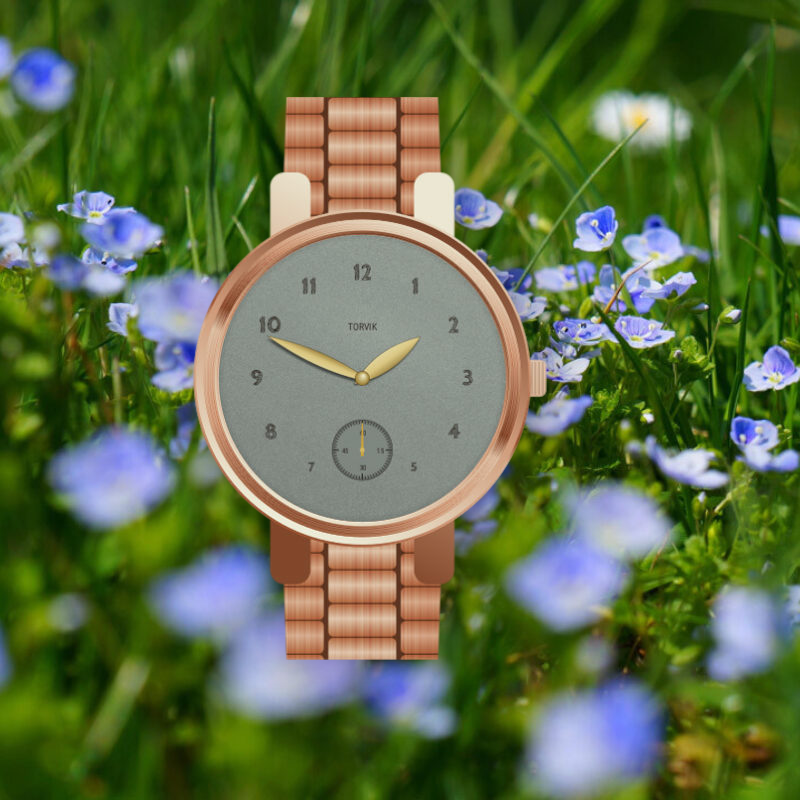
1:49
